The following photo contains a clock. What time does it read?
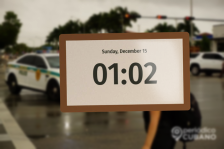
1:02
